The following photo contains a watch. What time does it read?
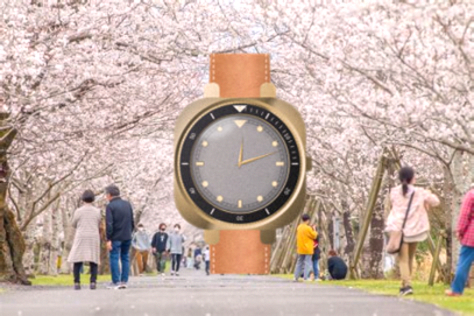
12:12
